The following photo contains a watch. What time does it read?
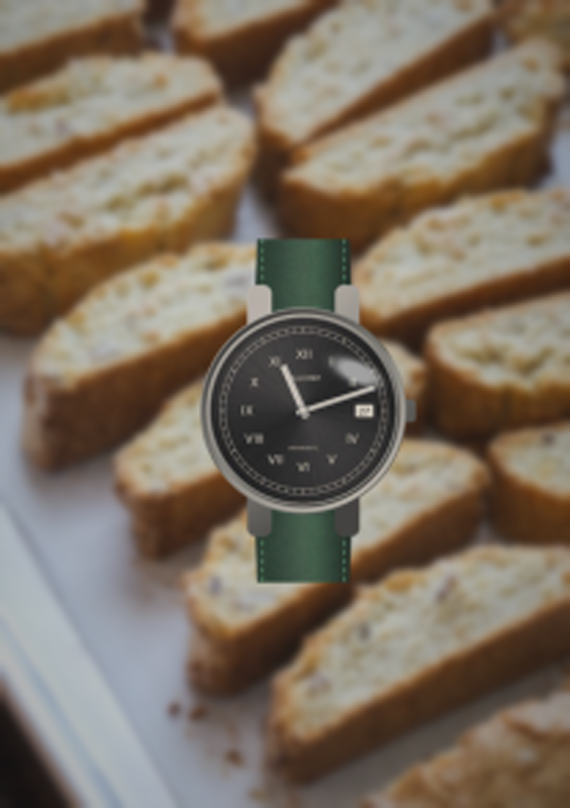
11:12
